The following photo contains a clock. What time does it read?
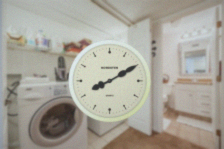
8:10
